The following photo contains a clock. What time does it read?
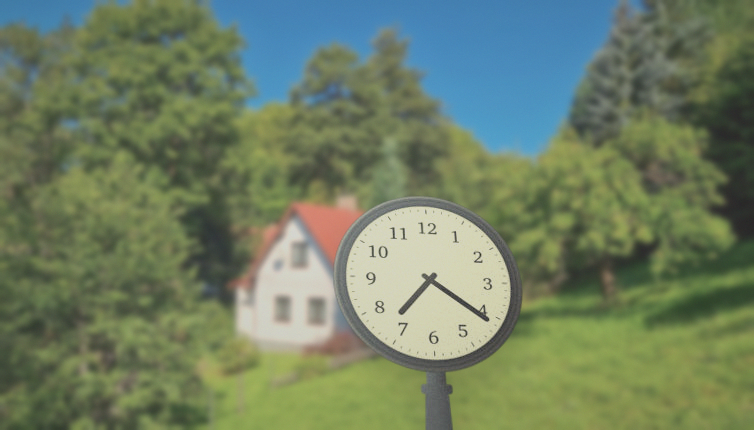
7:21
